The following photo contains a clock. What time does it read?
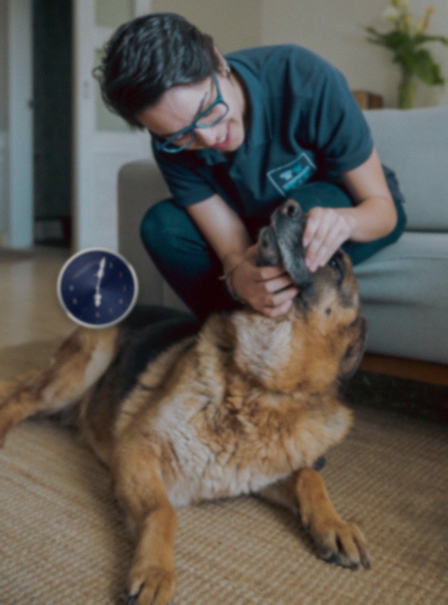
6:02
